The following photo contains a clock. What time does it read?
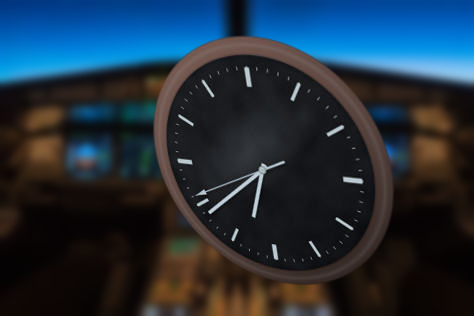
6:38:41
